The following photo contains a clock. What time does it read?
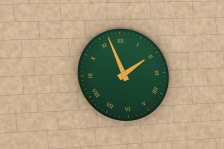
1:57
